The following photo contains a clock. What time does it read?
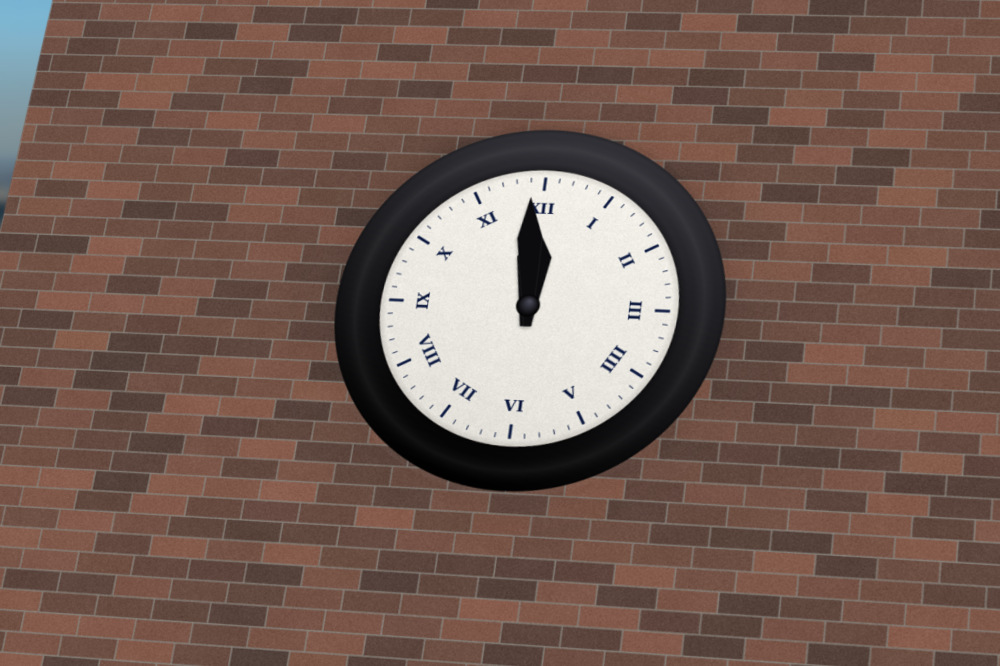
11:59
